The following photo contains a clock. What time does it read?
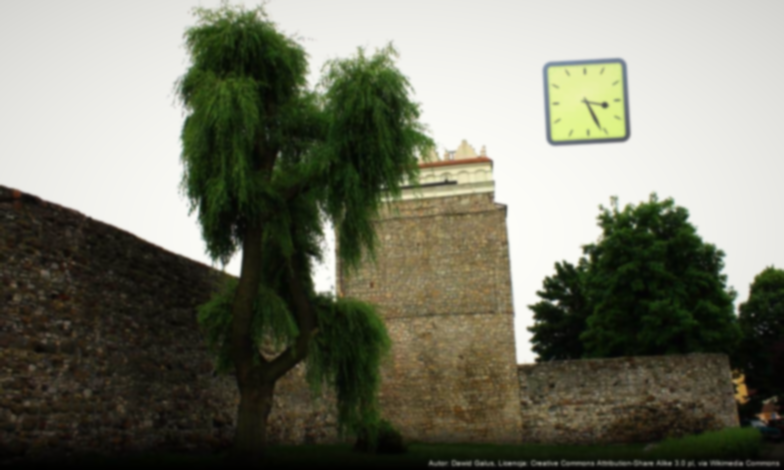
3:26
